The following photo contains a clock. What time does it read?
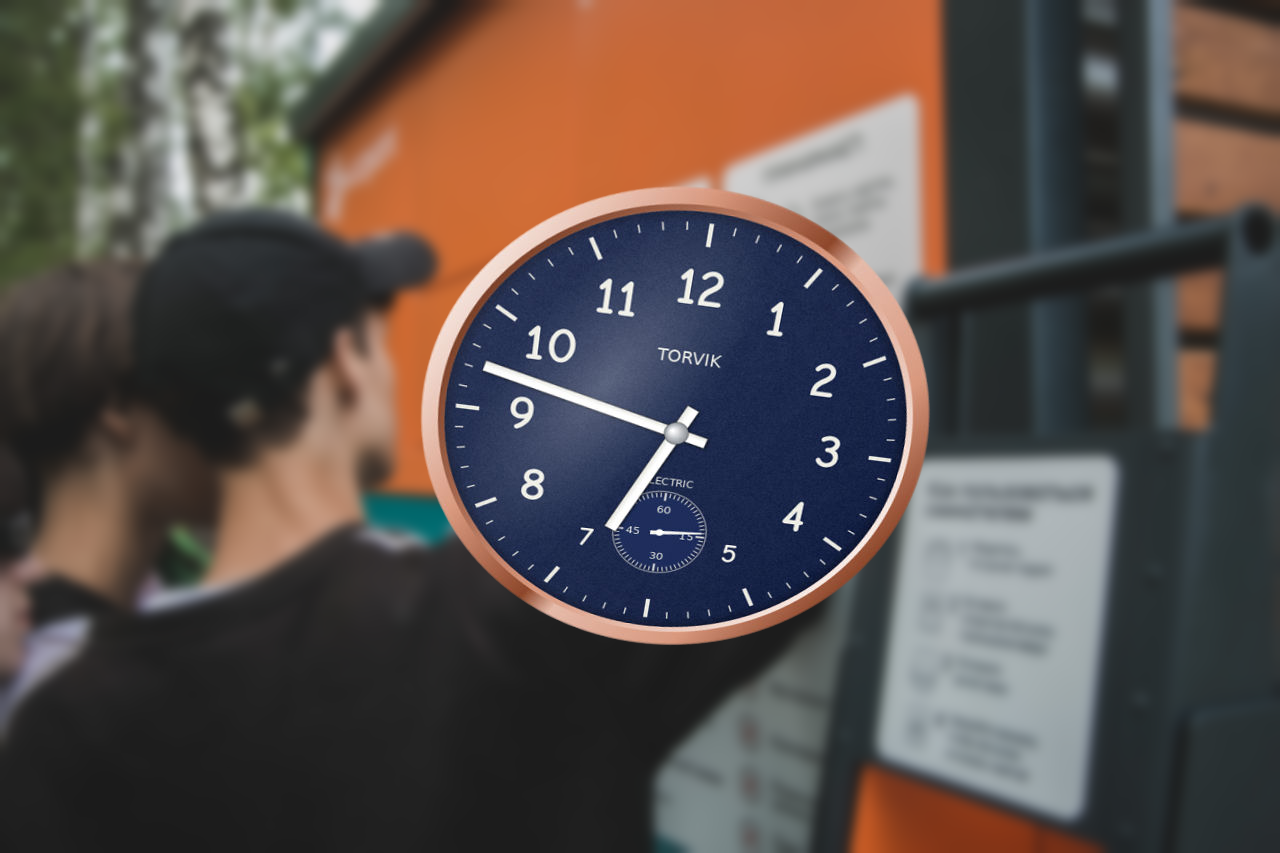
6:47:14
